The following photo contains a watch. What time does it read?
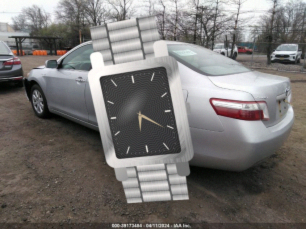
6:21
